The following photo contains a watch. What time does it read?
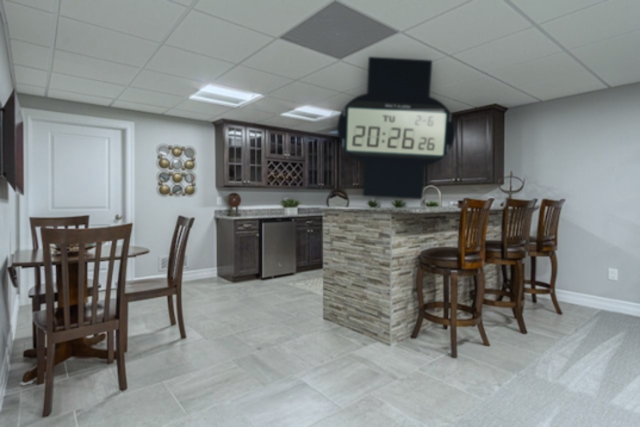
20:26:26
